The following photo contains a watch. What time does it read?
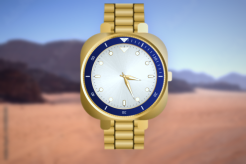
3:26
